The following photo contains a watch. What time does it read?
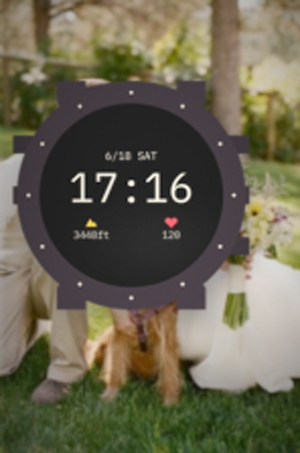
17:16
